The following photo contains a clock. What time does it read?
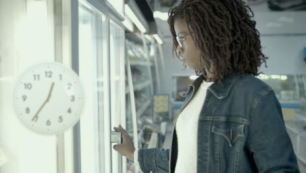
12:36
